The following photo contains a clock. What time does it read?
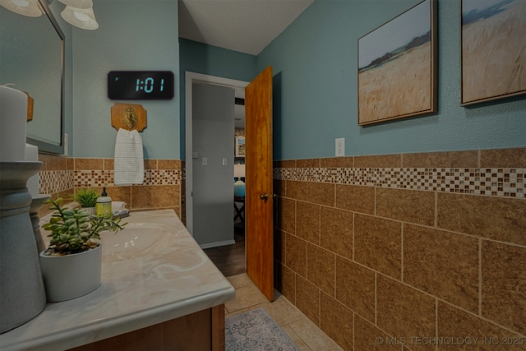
1:01
